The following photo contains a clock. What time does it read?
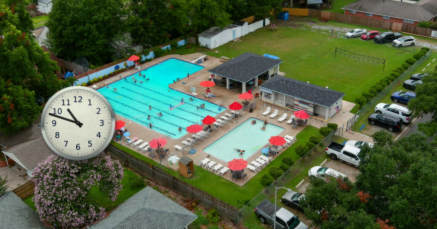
10:48
